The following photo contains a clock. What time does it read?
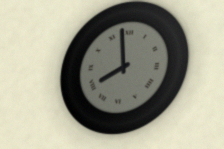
7:58
